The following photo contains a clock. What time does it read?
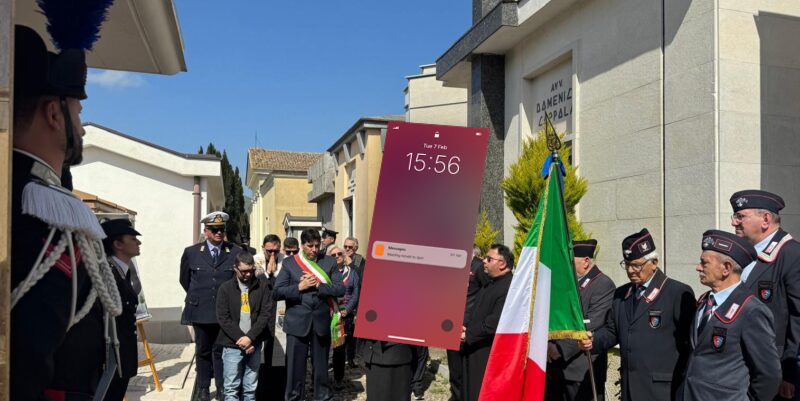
15:56
